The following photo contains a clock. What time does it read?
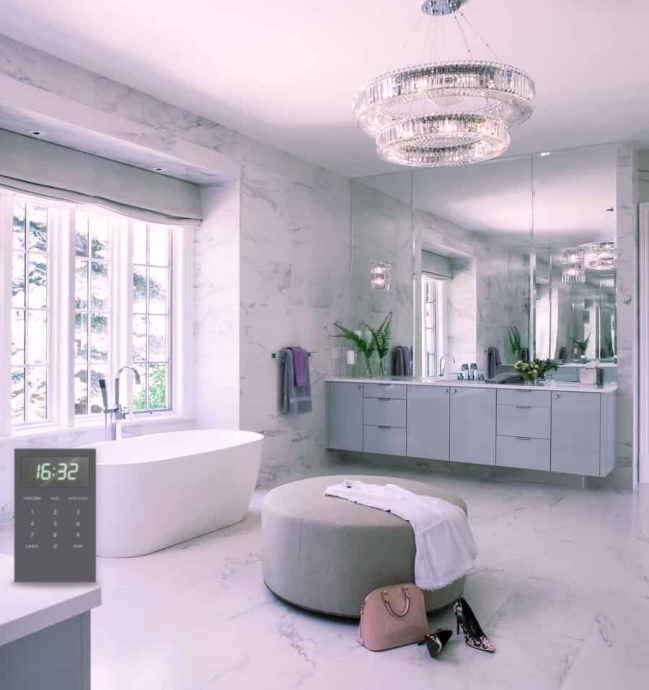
16:32
